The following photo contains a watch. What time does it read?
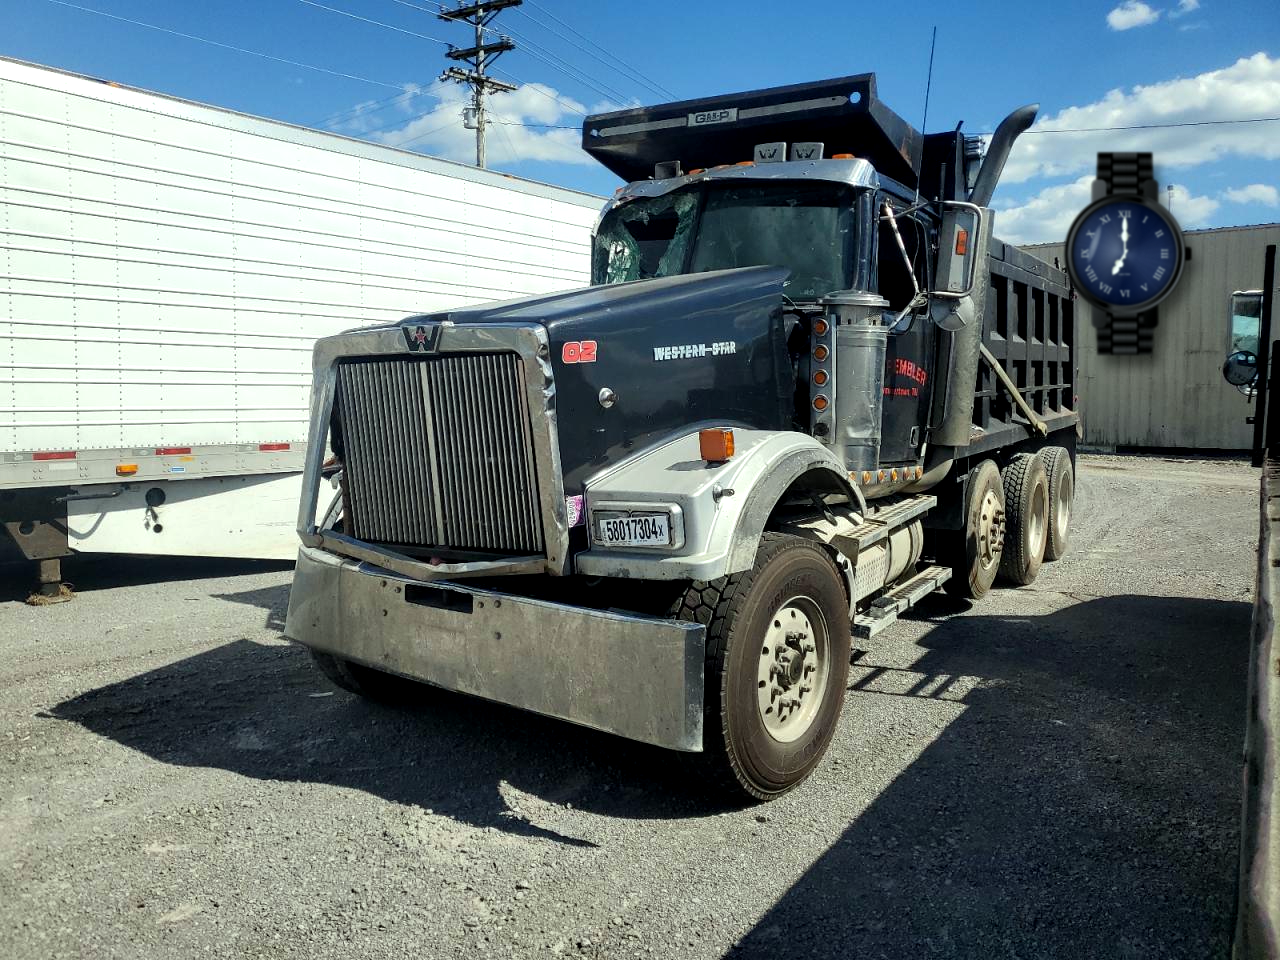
7:00
